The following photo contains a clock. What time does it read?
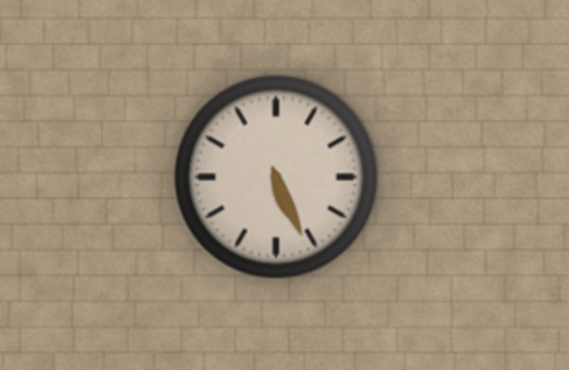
5:26
